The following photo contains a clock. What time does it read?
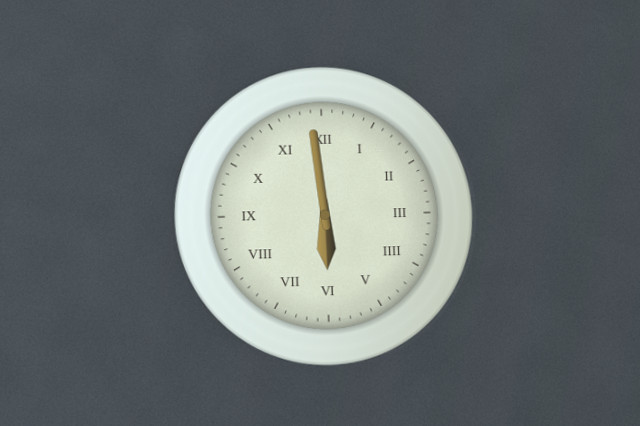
5:59
